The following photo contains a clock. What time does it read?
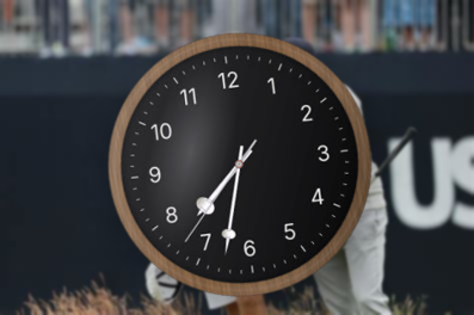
7:32:37
